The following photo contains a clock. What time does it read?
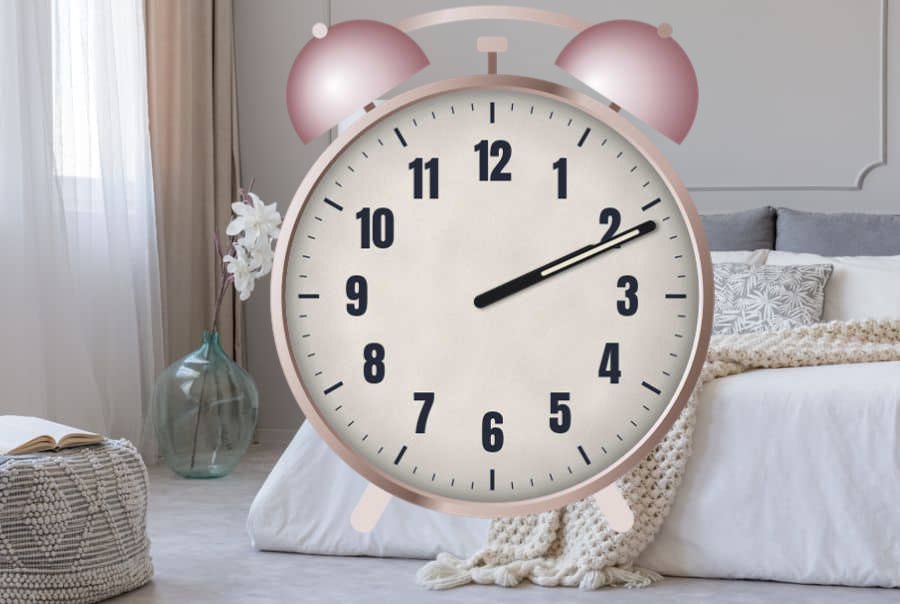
2:11
